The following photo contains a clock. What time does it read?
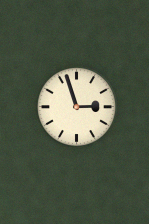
2:57
